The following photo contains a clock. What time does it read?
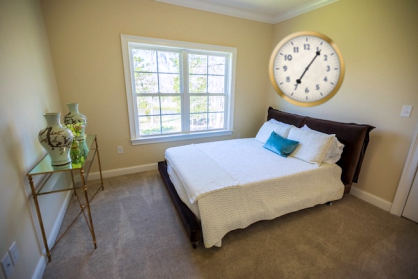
7:06
